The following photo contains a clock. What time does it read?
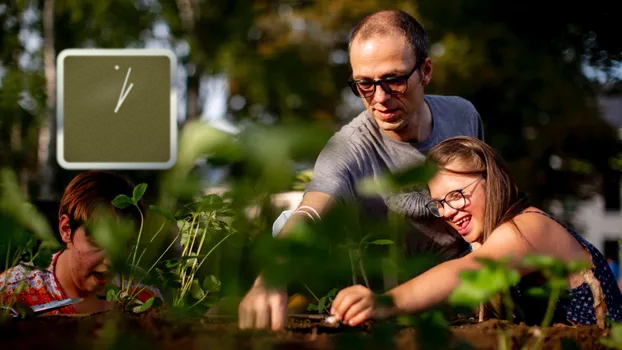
1:03
